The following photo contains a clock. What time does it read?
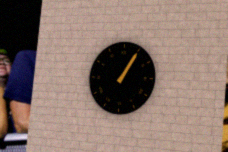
1:05
